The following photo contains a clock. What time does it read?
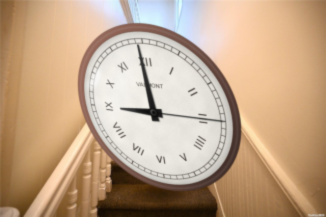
8:59:15
